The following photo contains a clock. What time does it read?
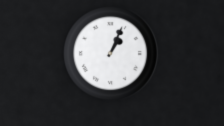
1:04
